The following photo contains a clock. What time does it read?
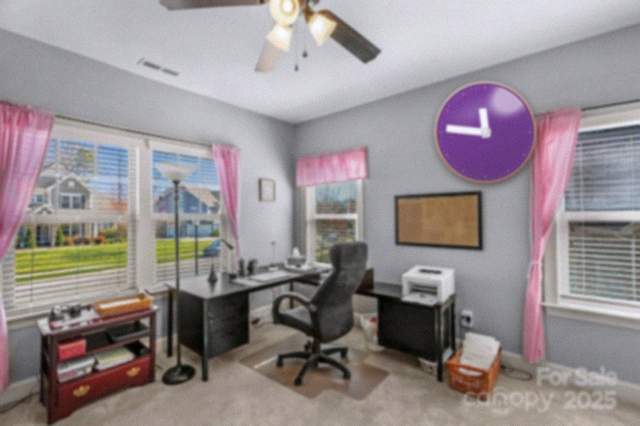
11:46
